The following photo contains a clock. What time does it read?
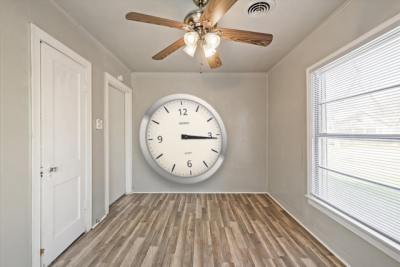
3:16
